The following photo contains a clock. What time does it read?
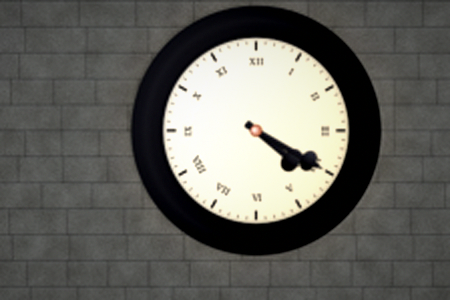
4:20
